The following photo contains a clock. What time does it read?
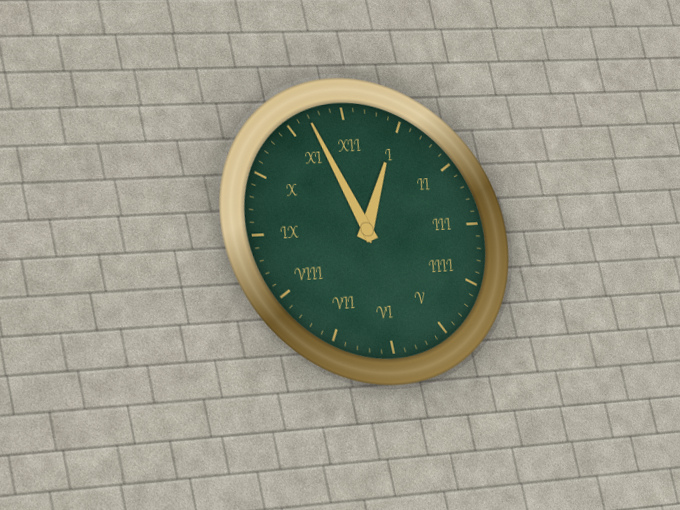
12:57
